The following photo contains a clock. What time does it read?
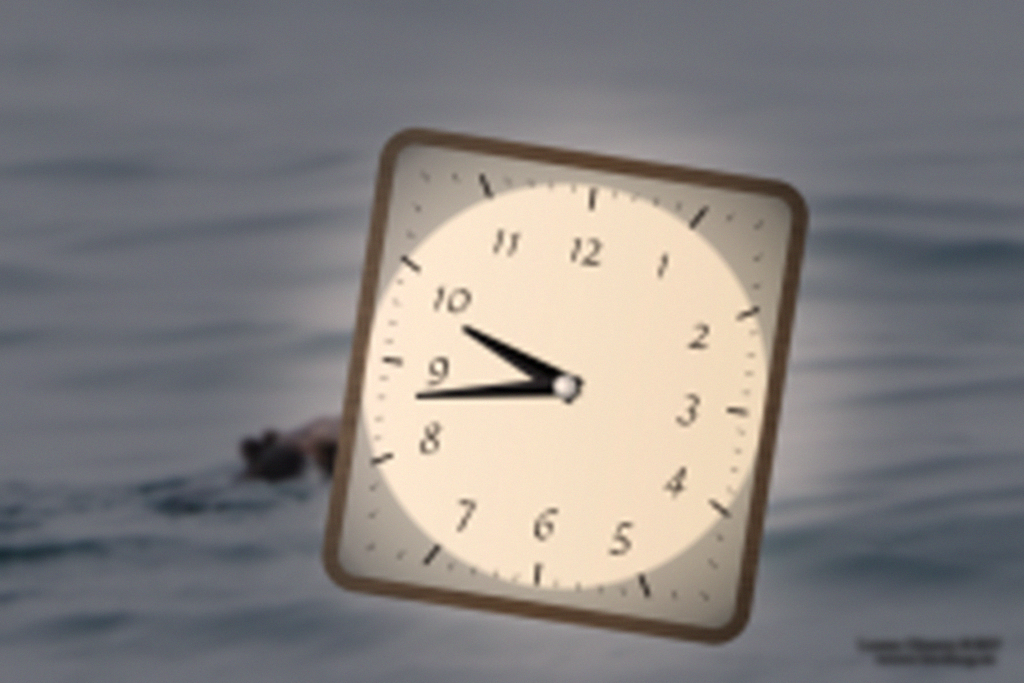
9:43
